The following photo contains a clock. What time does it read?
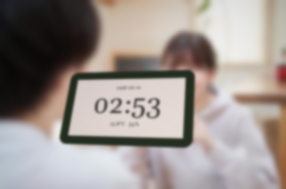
2:53
